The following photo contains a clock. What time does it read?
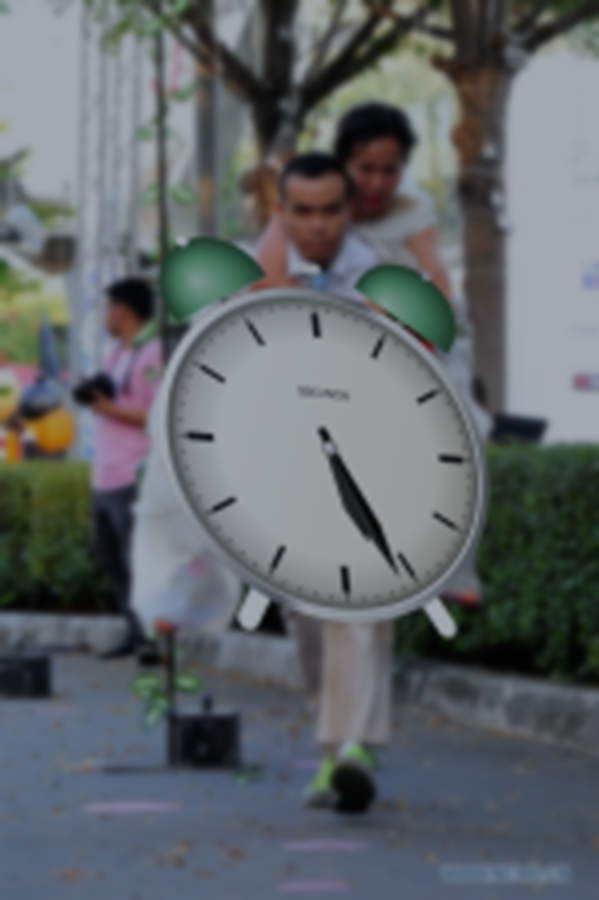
5:26
